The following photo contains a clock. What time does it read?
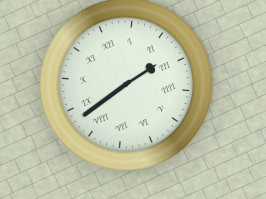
2:43
